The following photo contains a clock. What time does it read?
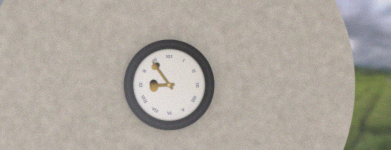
8:54
